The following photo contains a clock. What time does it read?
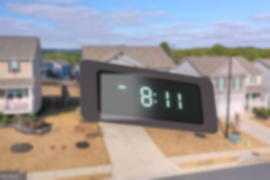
8:11
